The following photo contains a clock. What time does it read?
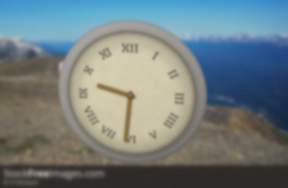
9:31
